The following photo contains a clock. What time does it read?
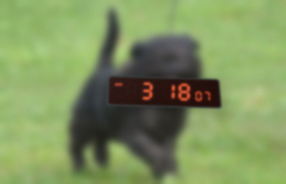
3:18
